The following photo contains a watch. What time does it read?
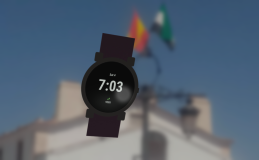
7:03
